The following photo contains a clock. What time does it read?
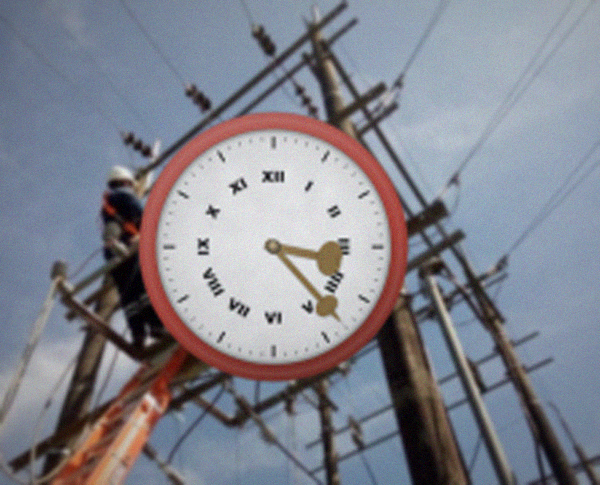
3:23
